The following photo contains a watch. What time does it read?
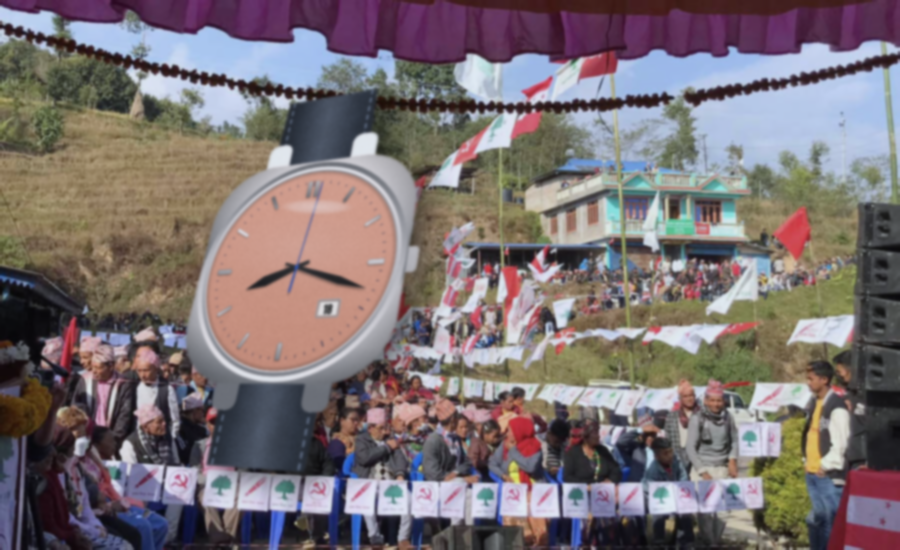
8:18:01
